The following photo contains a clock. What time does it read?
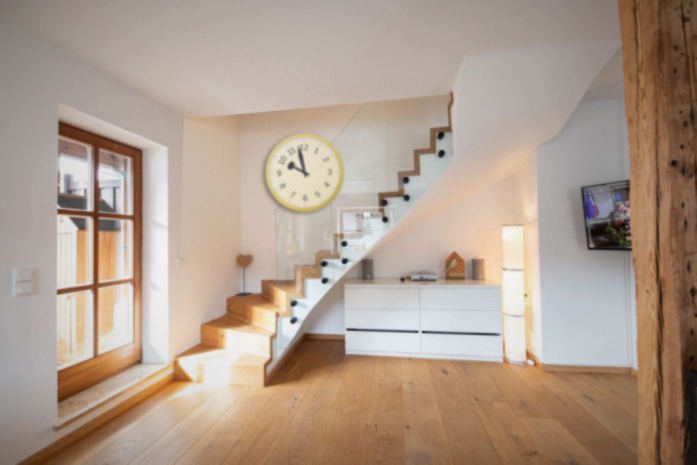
9:58
